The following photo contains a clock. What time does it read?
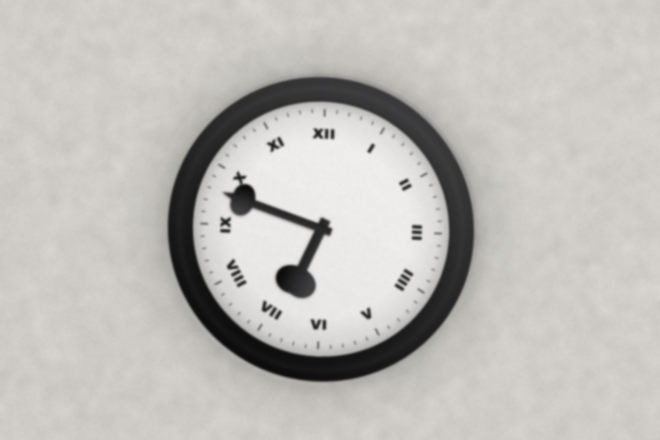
6:48
